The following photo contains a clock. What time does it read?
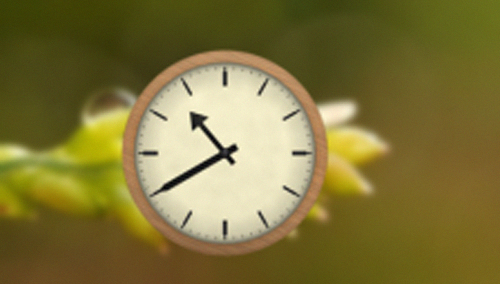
10:40
